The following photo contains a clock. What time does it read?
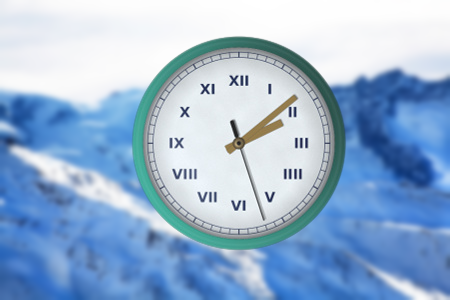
2:08:27
